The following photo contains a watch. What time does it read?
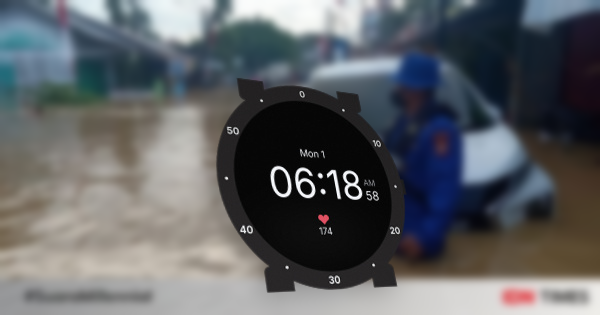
6:18:58
